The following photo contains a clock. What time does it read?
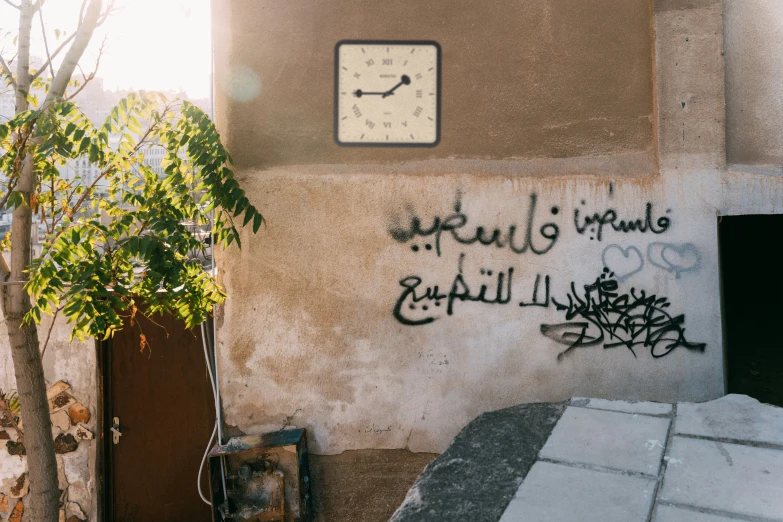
1:45
